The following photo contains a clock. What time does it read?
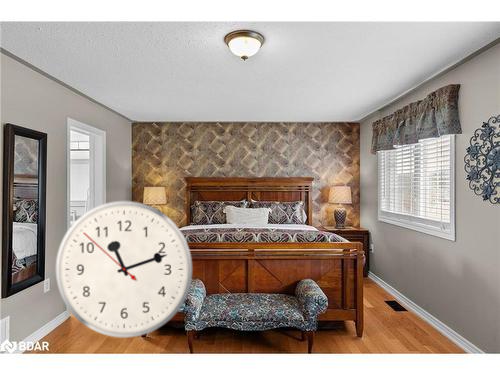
11:11:52
